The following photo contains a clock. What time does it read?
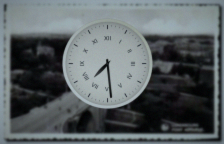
7:29
